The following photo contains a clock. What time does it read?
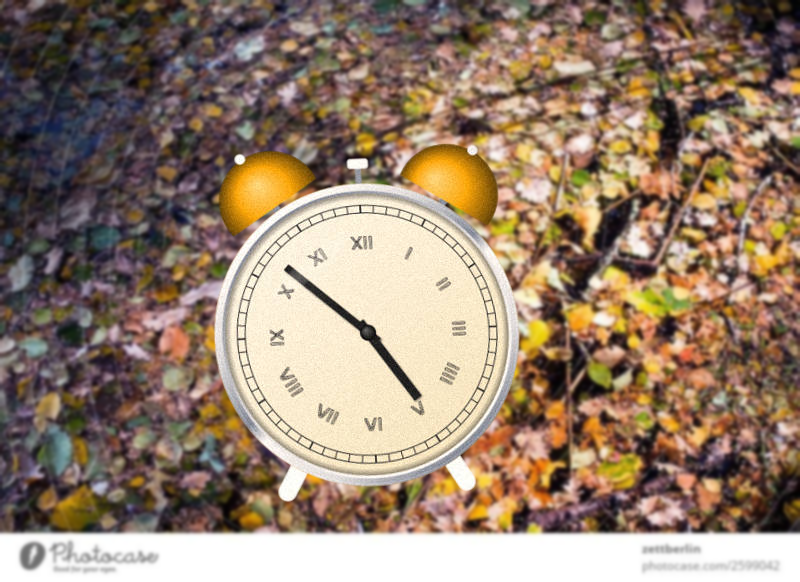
4:52
